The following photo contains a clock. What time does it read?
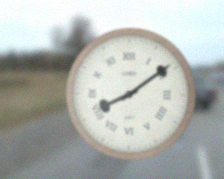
8:09
